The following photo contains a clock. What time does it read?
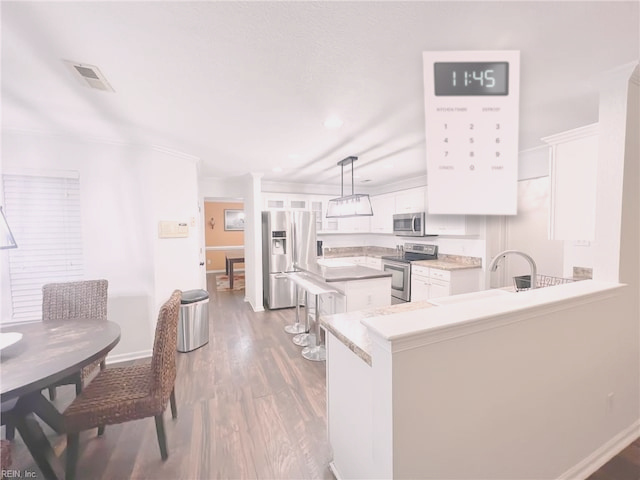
11:45
